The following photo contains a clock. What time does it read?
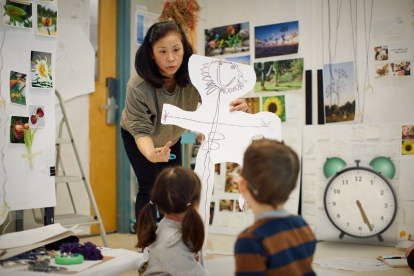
5:26
